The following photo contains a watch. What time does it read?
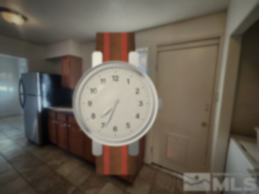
7:34
